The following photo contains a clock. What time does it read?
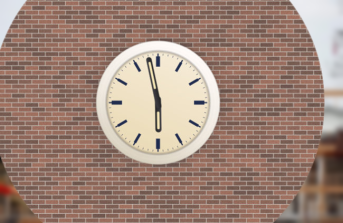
5:58
